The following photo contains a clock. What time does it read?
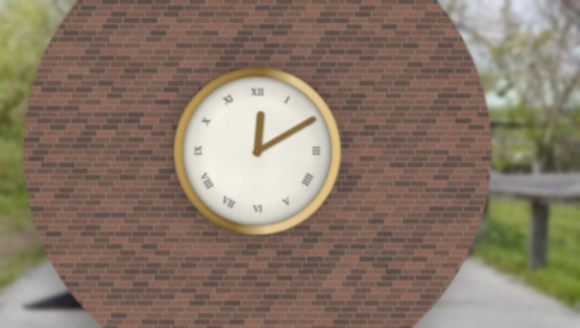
12:10
